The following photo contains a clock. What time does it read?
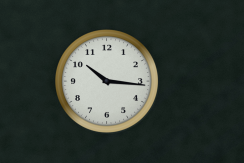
10:16
